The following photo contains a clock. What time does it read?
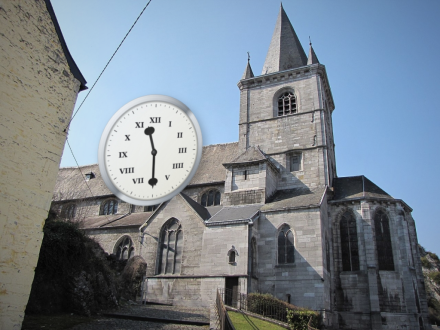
11:30
